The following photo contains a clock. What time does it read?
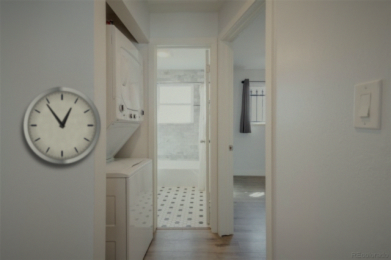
12:54
